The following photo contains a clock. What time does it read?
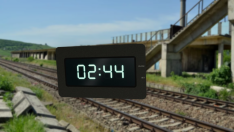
2:44
